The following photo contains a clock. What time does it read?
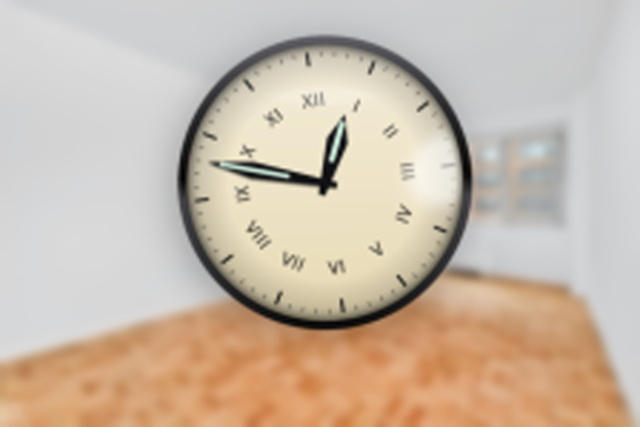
12:48
